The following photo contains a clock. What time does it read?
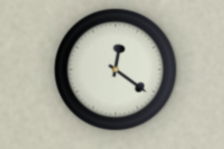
12:21
